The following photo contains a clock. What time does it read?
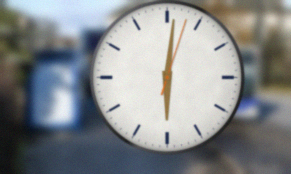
6:01:03
